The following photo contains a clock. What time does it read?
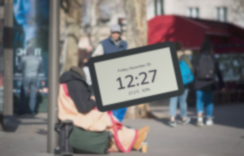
12:27
